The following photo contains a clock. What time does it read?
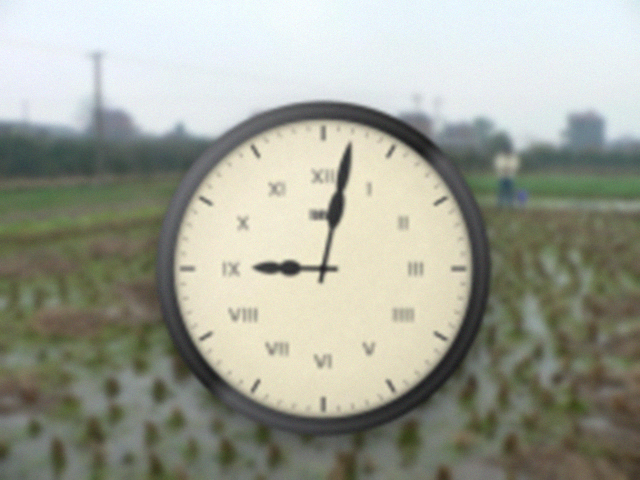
9:02
